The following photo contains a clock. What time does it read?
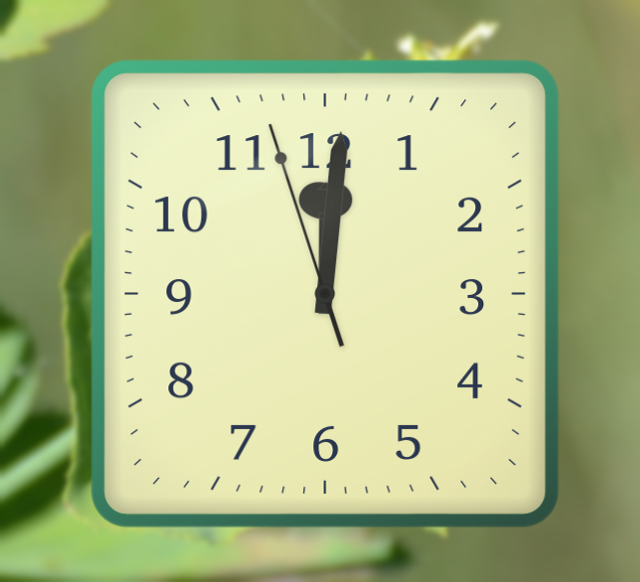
12:00:57
